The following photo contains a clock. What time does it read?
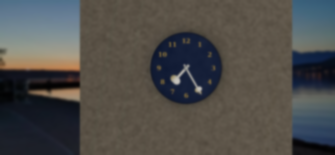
7:25
